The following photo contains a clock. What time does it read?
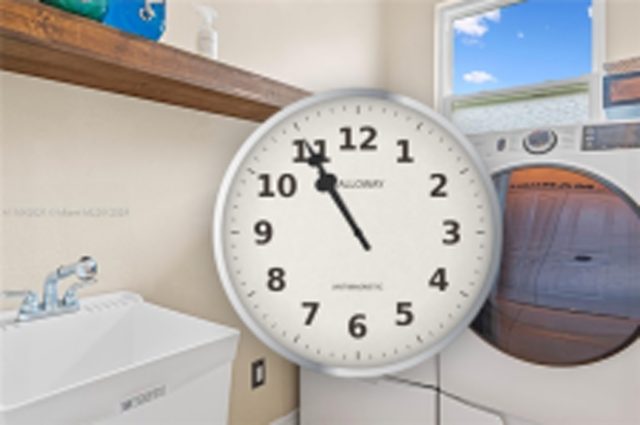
10:55
